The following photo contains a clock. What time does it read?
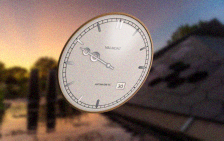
9:49
